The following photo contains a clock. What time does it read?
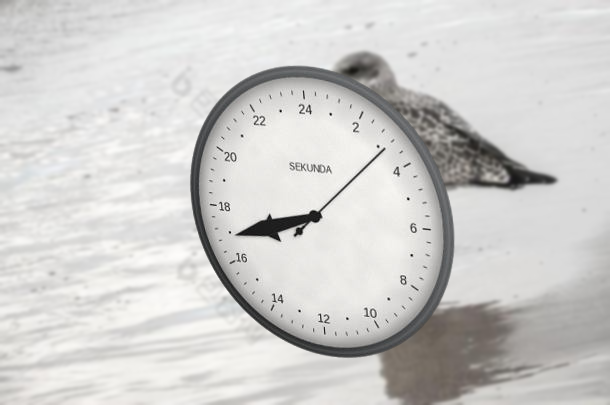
16:42:08
